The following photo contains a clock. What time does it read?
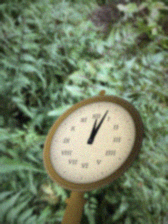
12:03
